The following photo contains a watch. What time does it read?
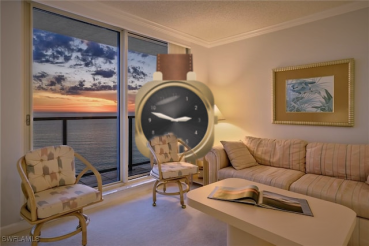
2:48
